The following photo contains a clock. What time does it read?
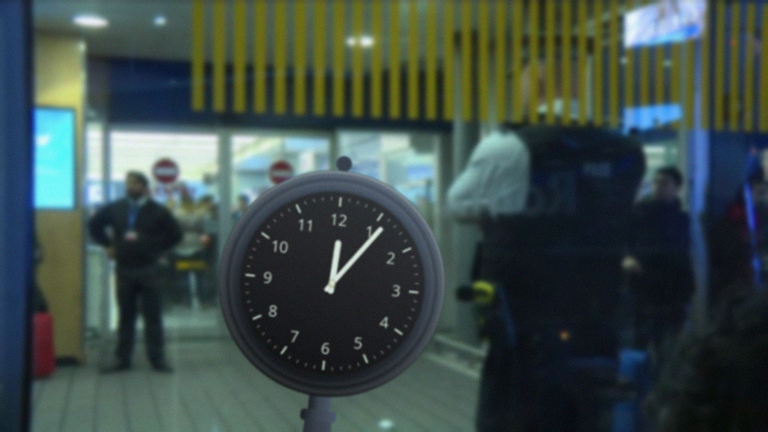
12:06
